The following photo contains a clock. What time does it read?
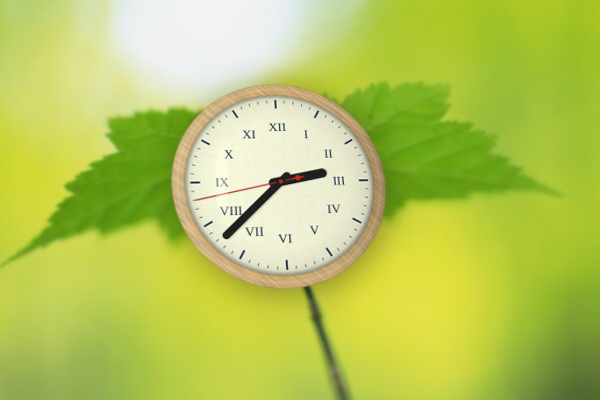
2:37:43
